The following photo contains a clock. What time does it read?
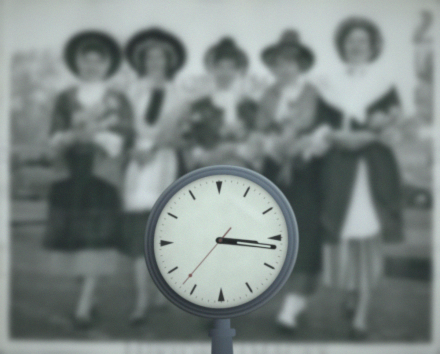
3:16:37
